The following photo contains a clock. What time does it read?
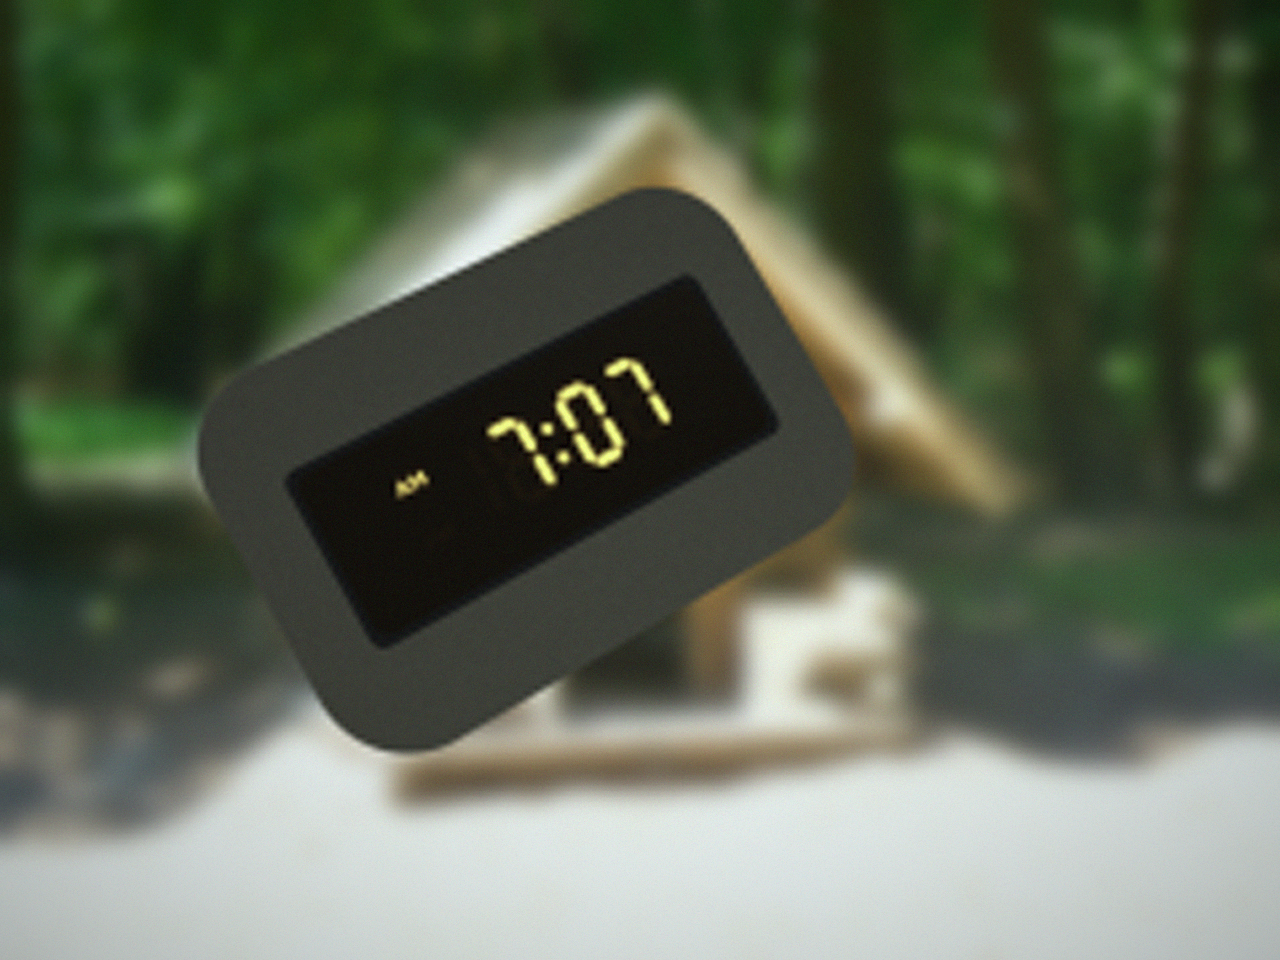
7:07
